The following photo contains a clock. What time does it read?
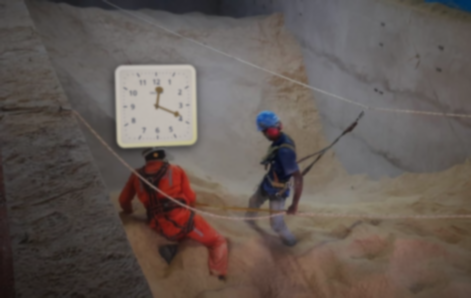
12:19
